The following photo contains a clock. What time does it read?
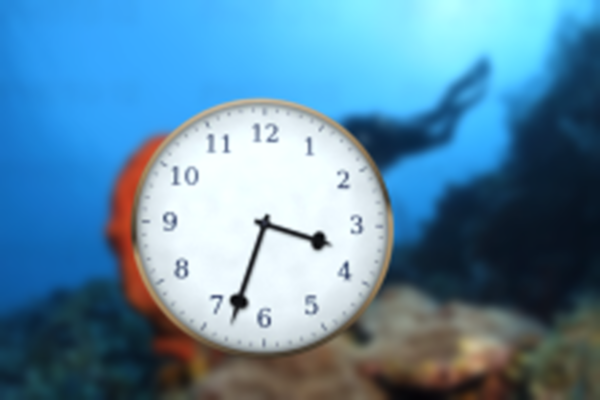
3:33
